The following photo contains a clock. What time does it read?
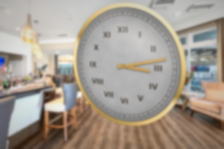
3:13
